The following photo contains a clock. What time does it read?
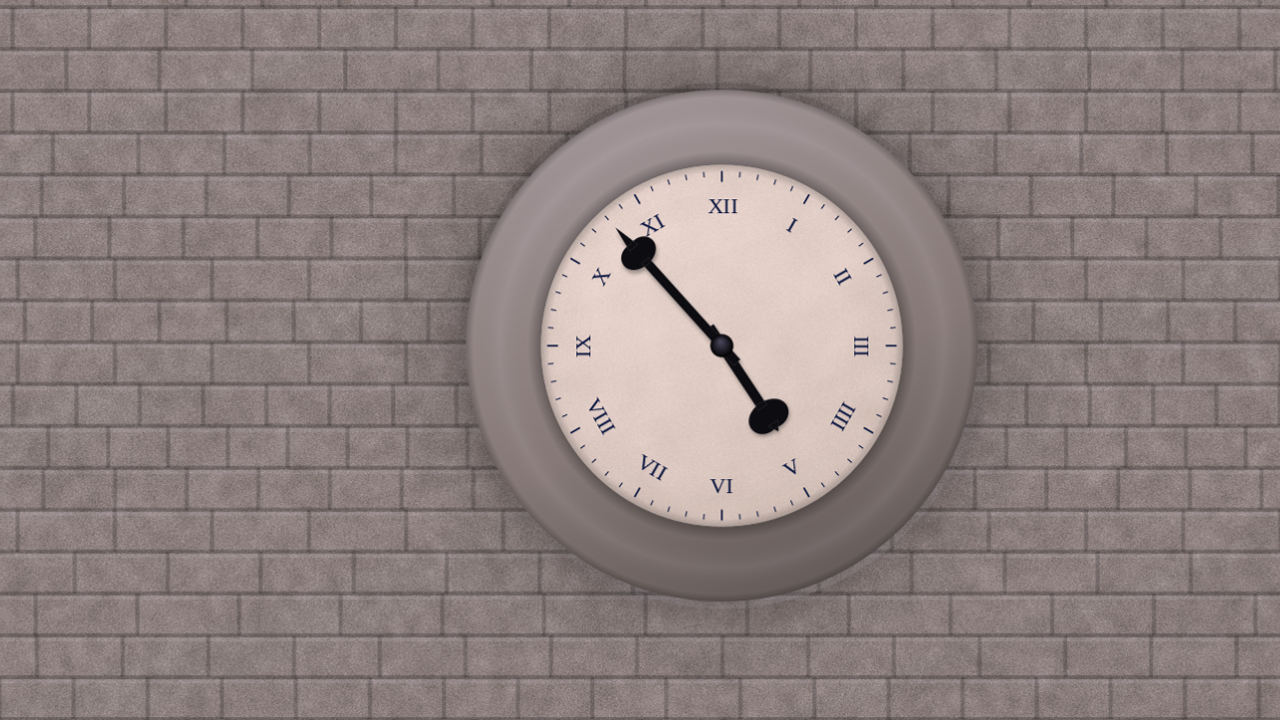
4:53
